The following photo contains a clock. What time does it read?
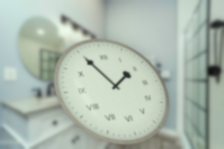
1:55
